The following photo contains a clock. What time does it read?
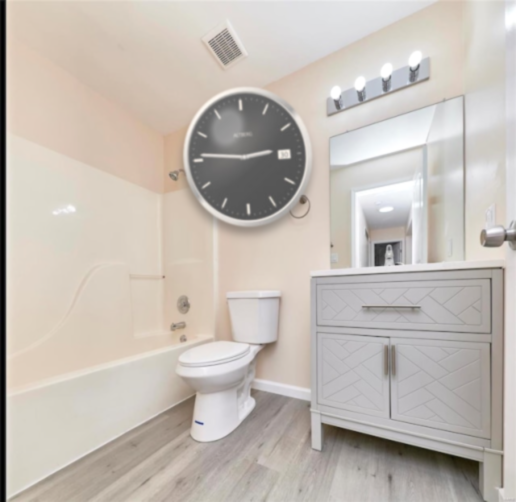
2:46
